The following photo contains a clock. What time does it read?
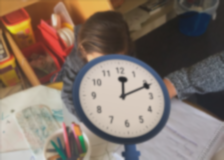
12:11
